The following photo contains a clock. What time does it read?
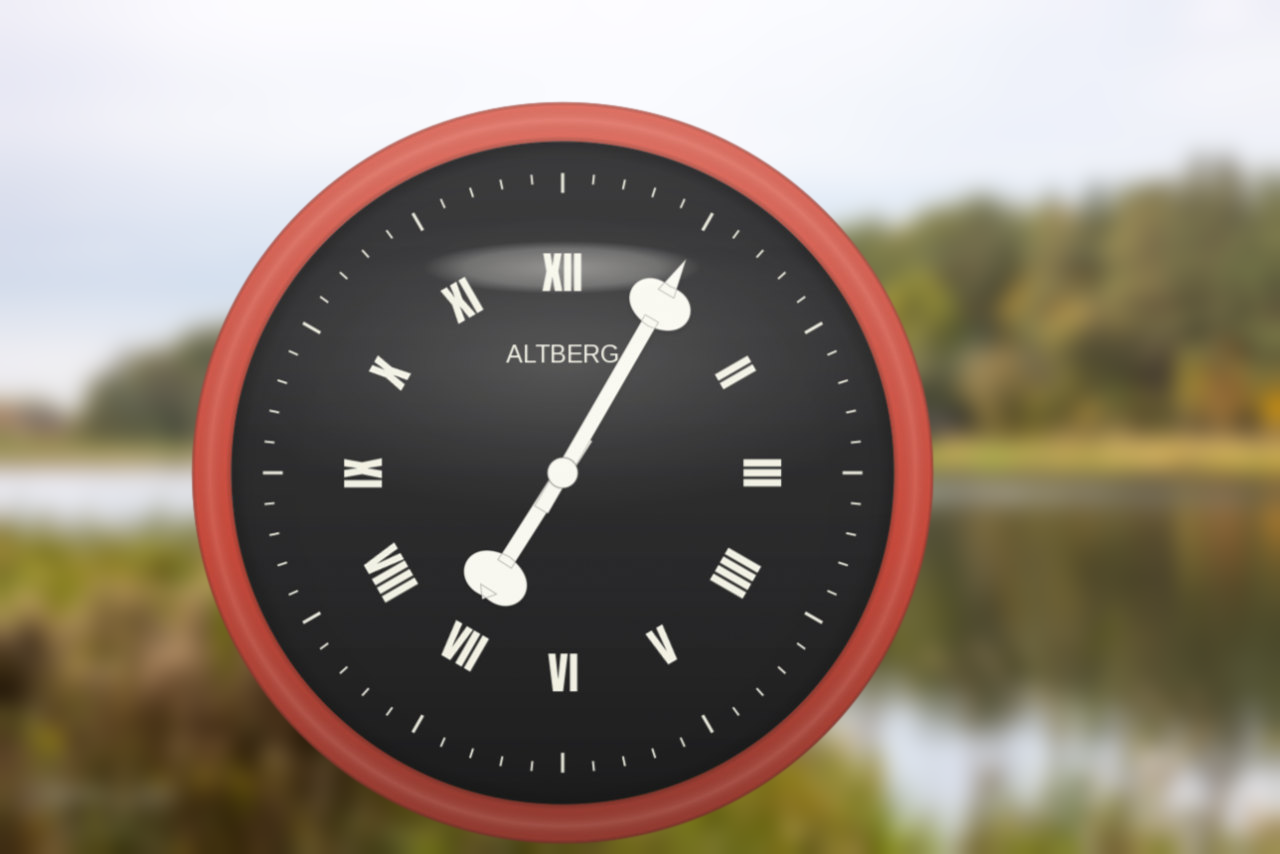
7:05
